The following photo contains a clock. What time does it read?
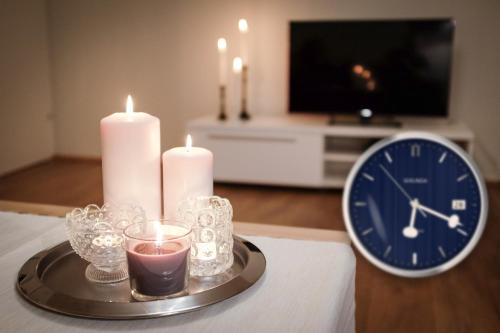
6:18:53
